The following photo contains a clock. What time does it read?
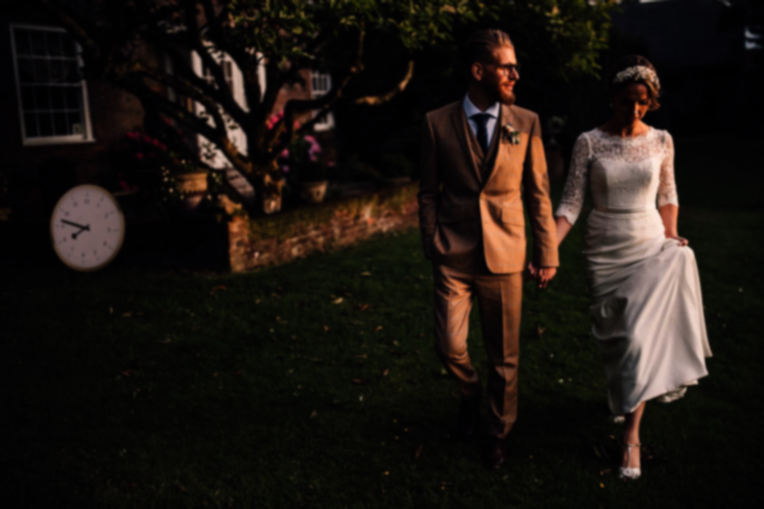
7:47
